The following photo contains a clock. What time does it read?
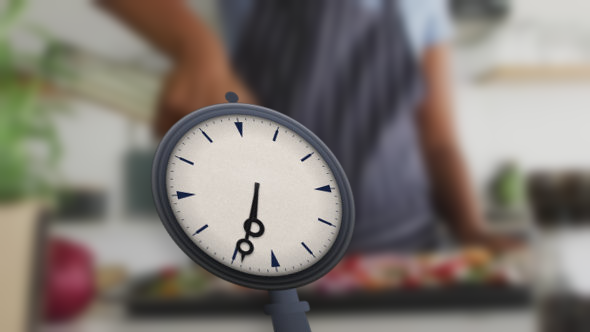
6:34
